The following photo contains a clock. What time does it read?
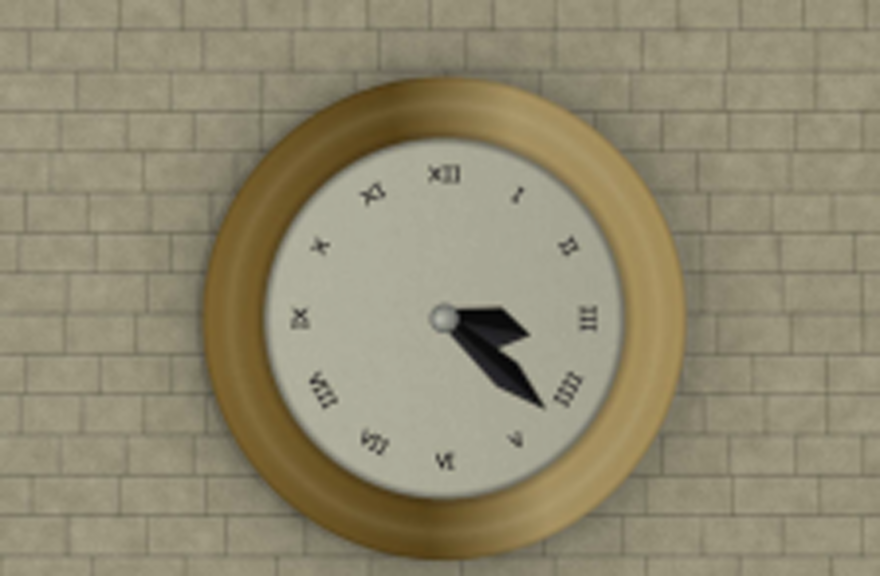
3:22
